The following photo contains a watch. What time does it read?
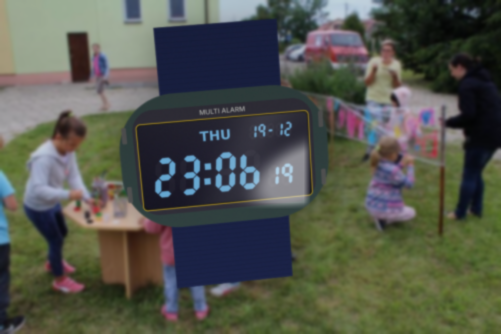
23:06:19
